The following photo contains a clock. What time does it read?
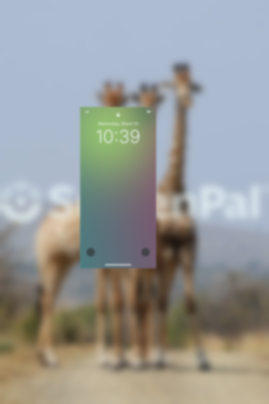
10:39
